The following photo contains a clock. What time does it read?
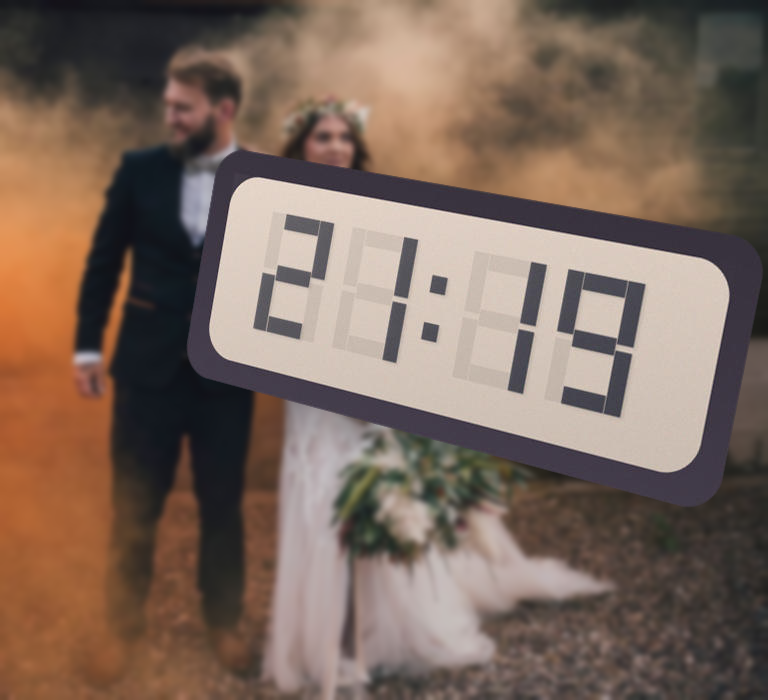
21:19
